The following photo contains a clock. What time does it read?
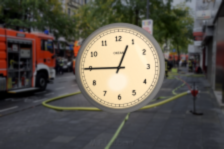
12:45
